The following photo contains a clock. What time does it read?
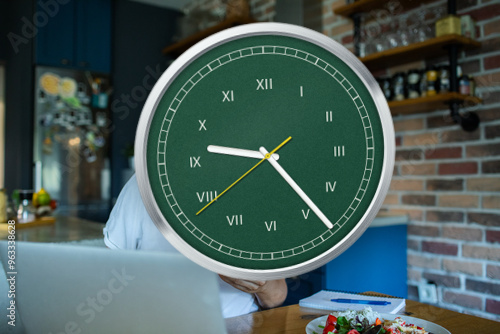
9:23:39
